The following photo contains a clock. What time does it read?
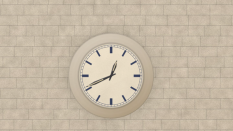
12:41
